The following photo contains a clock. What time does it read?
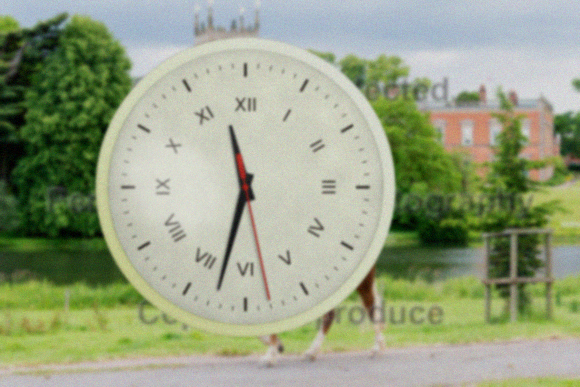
11:32:28
